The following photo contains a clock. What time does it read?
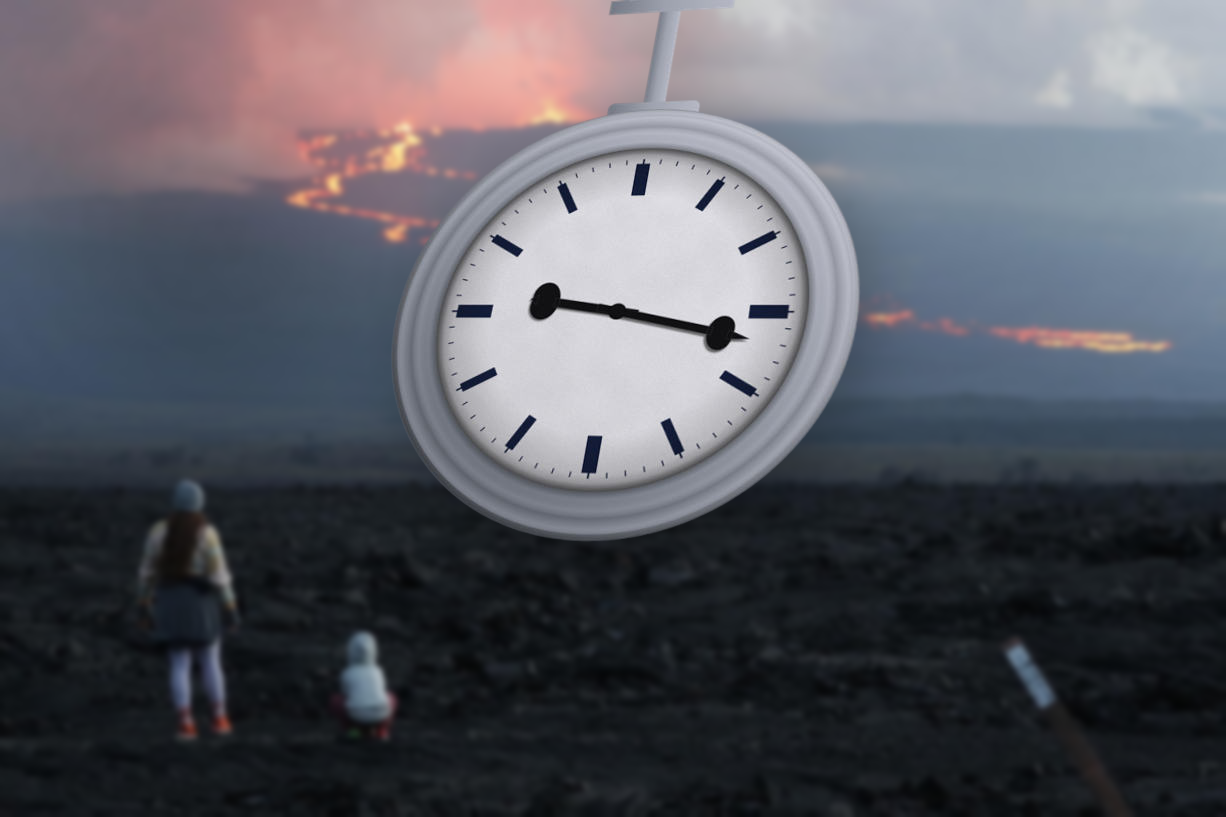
9:17
